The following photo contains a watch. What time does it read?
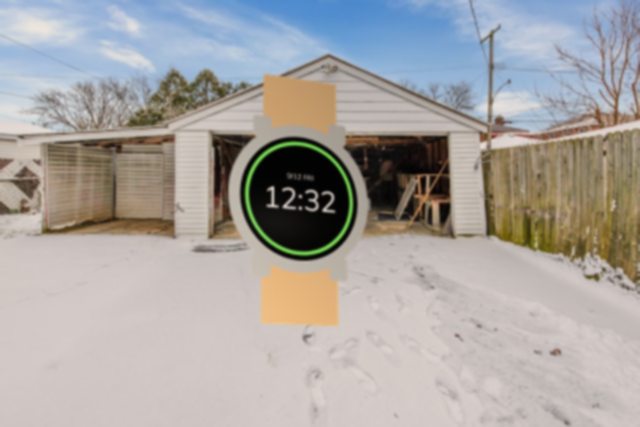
12:32
